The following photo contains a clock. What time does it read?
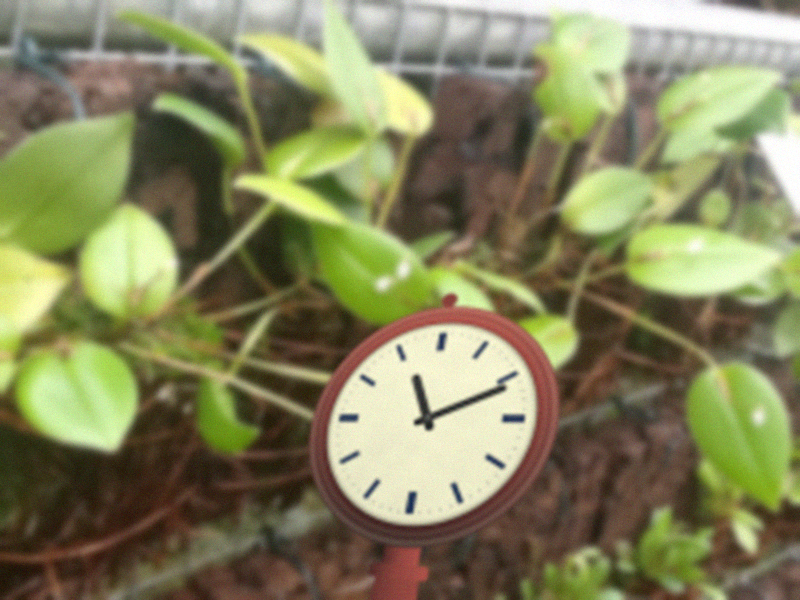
11:11
